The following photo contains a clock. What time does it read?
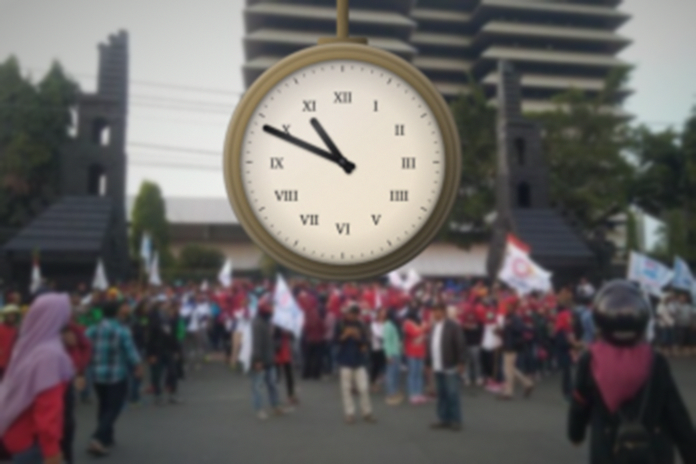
10:49
